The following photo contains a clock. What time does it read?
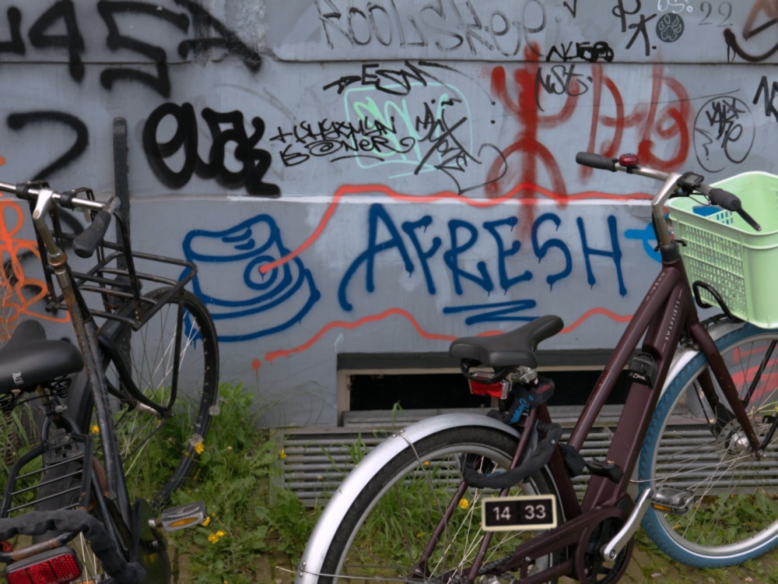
14:33
